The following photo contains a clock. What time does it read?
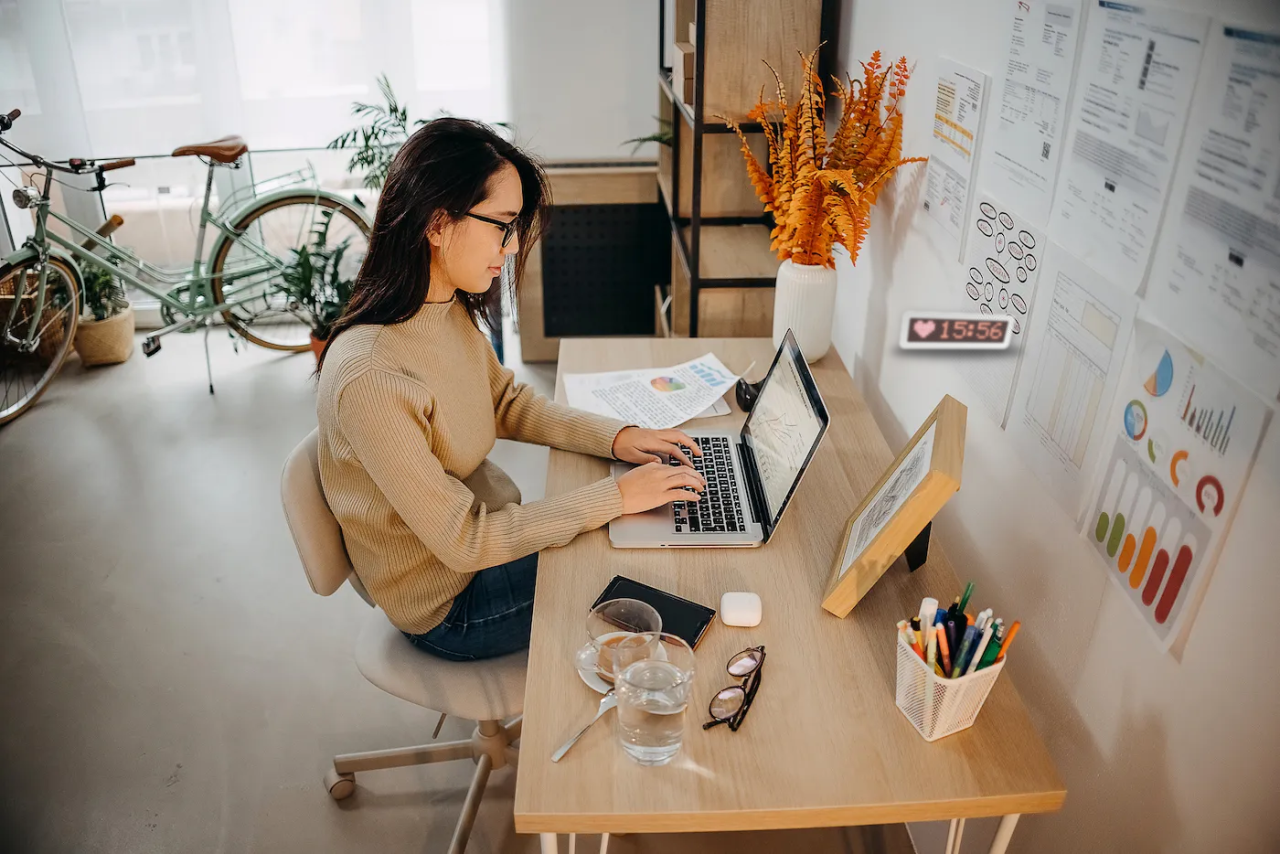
15:56
